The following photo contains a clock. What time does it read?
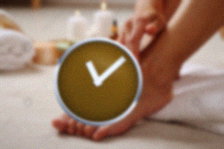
11:08
